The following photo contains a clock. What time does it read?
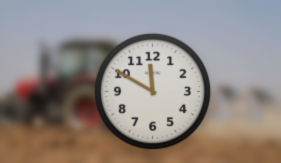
11:50
